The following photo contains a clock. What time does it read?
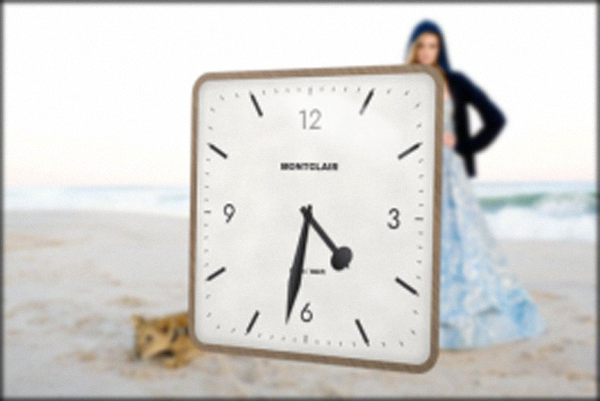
4:32
